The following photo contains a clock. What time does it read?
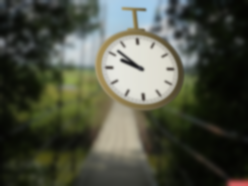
9:52
